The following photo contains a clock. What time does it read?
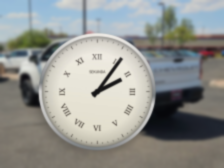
2:06
